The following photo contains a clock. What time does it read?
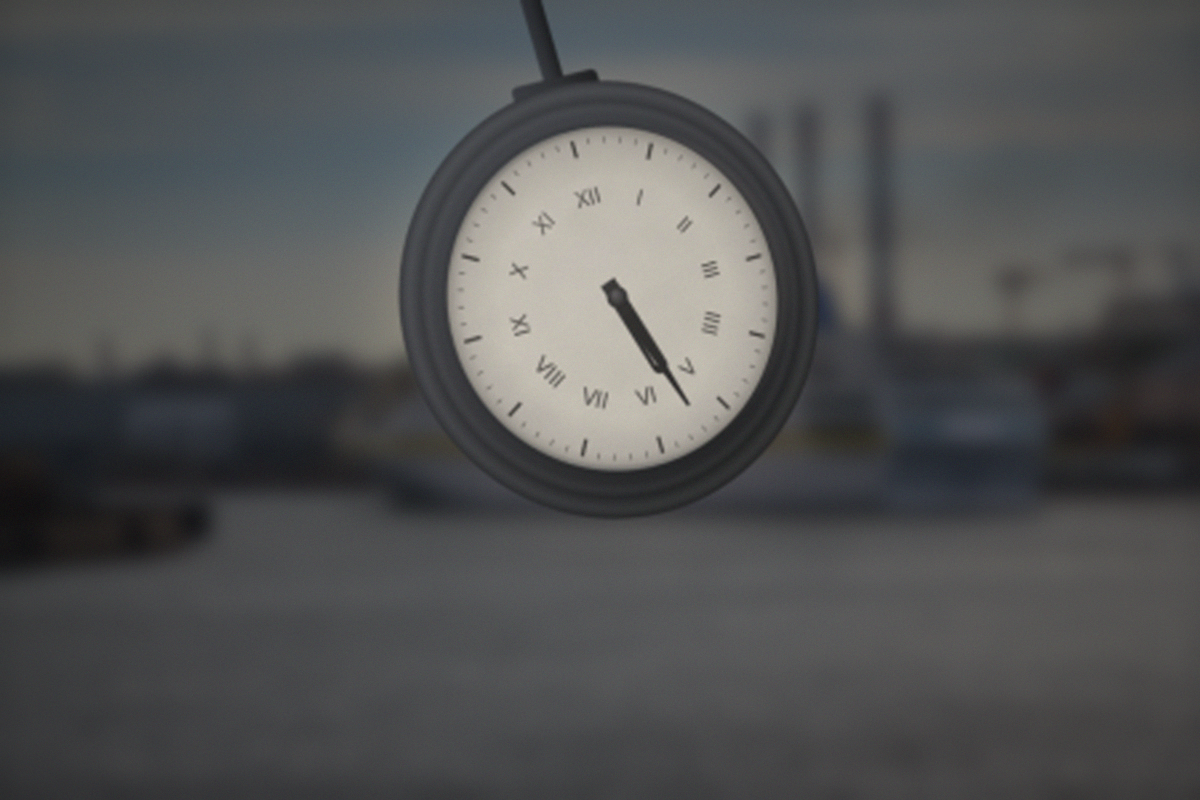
5:27
